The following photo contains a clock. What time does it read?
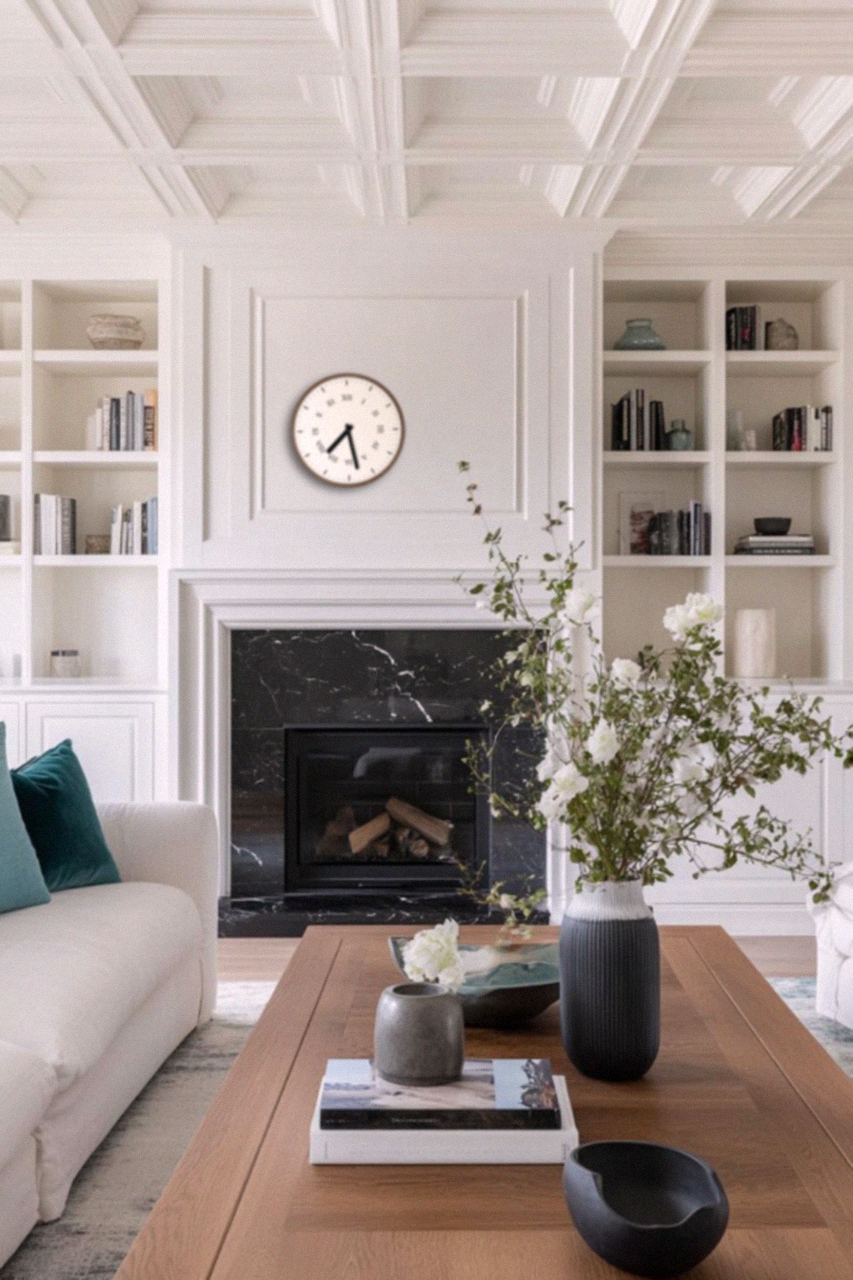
7:28
